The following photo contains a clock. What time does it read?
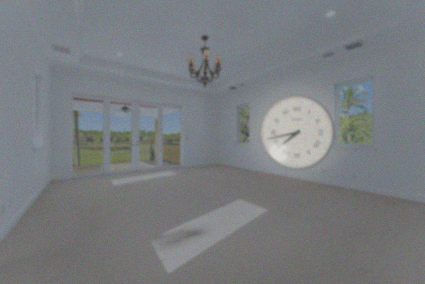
7:43
